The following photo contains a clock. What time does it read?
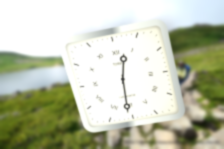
12:31
